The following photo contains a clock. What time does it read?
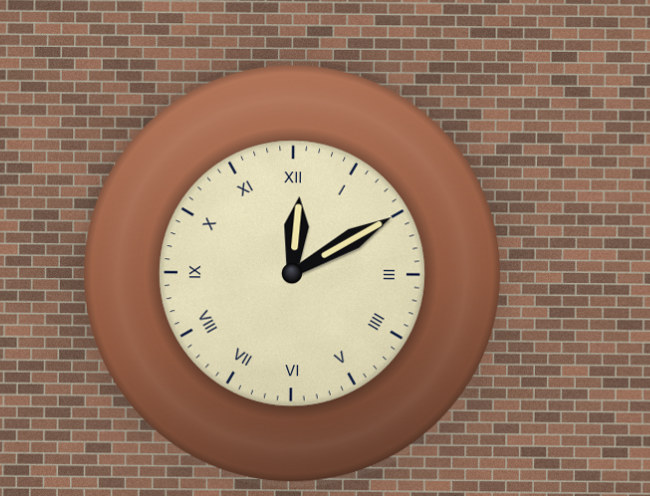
12:10
